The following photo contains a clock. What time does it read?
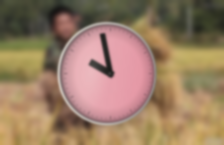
9:58
